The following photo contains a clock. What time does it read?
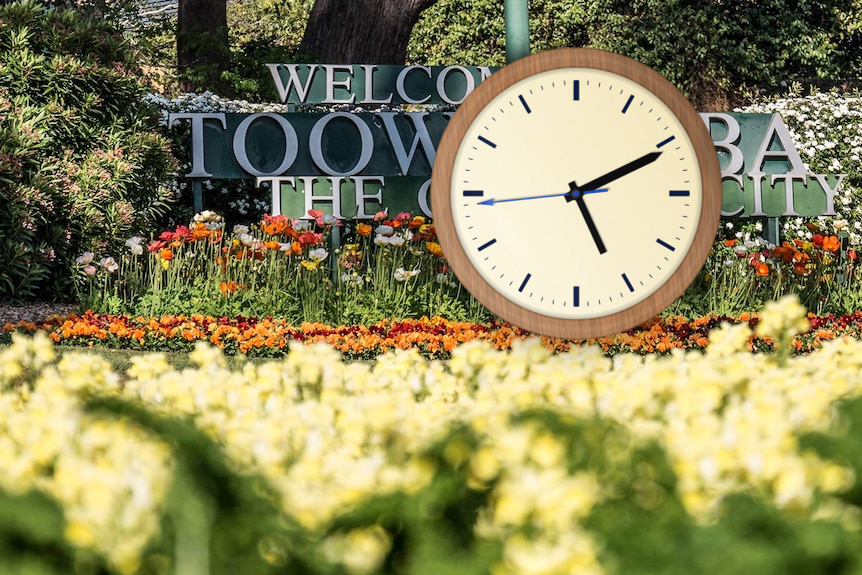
5:10:44
